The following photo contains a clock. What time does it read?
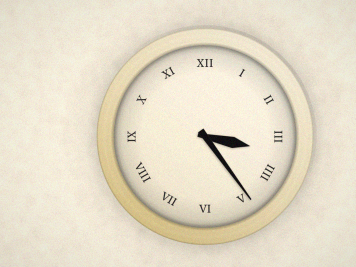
3:24
